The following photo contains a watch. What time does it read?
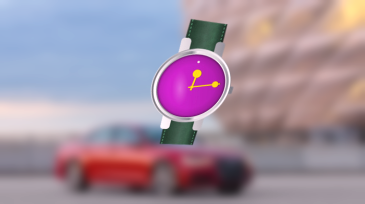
12:13
